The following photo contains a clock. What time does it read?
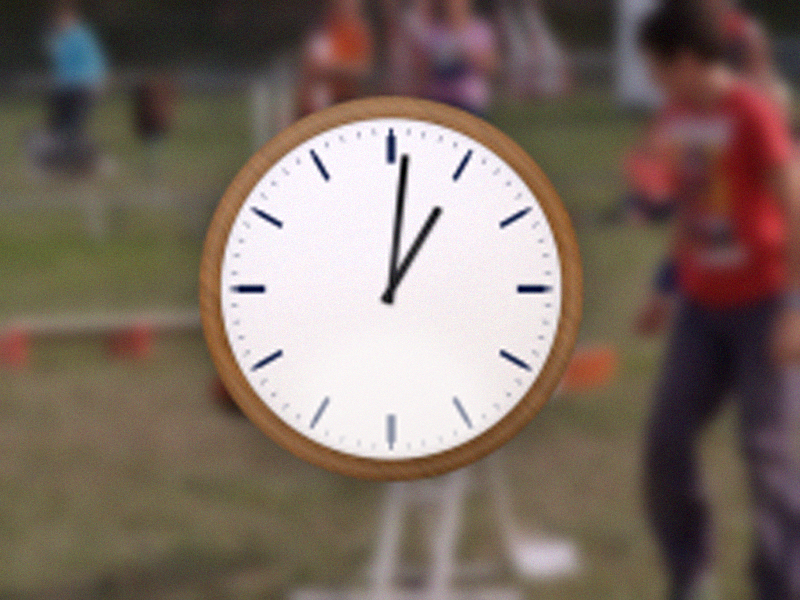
1:01
